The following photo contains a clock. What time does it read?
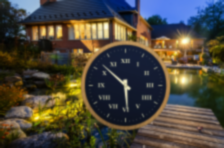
5:52
